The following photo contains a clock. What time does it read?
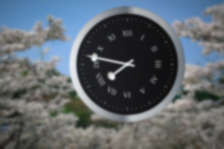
7:47
